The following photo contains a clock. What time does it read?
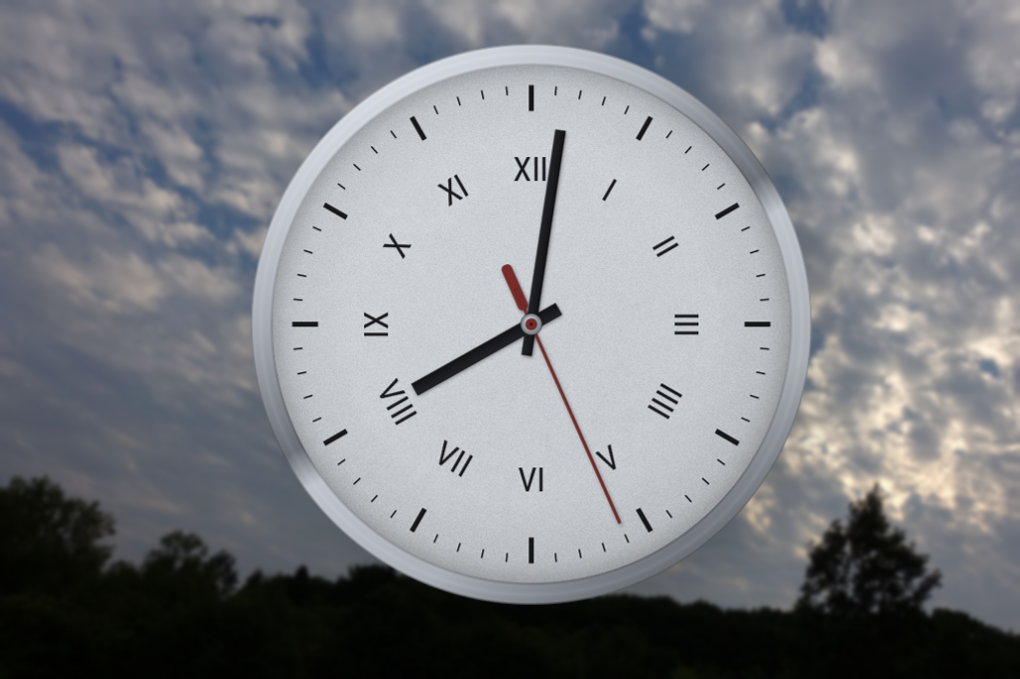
8:01:26
